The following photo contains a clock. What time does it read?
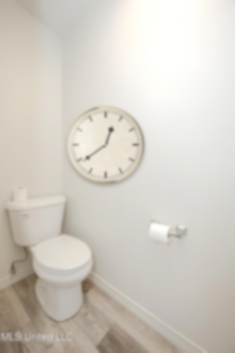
12:39
